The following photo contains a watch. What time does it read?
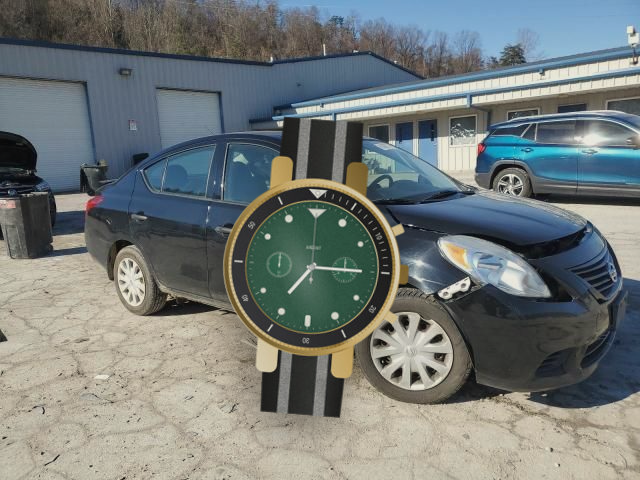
7:15
